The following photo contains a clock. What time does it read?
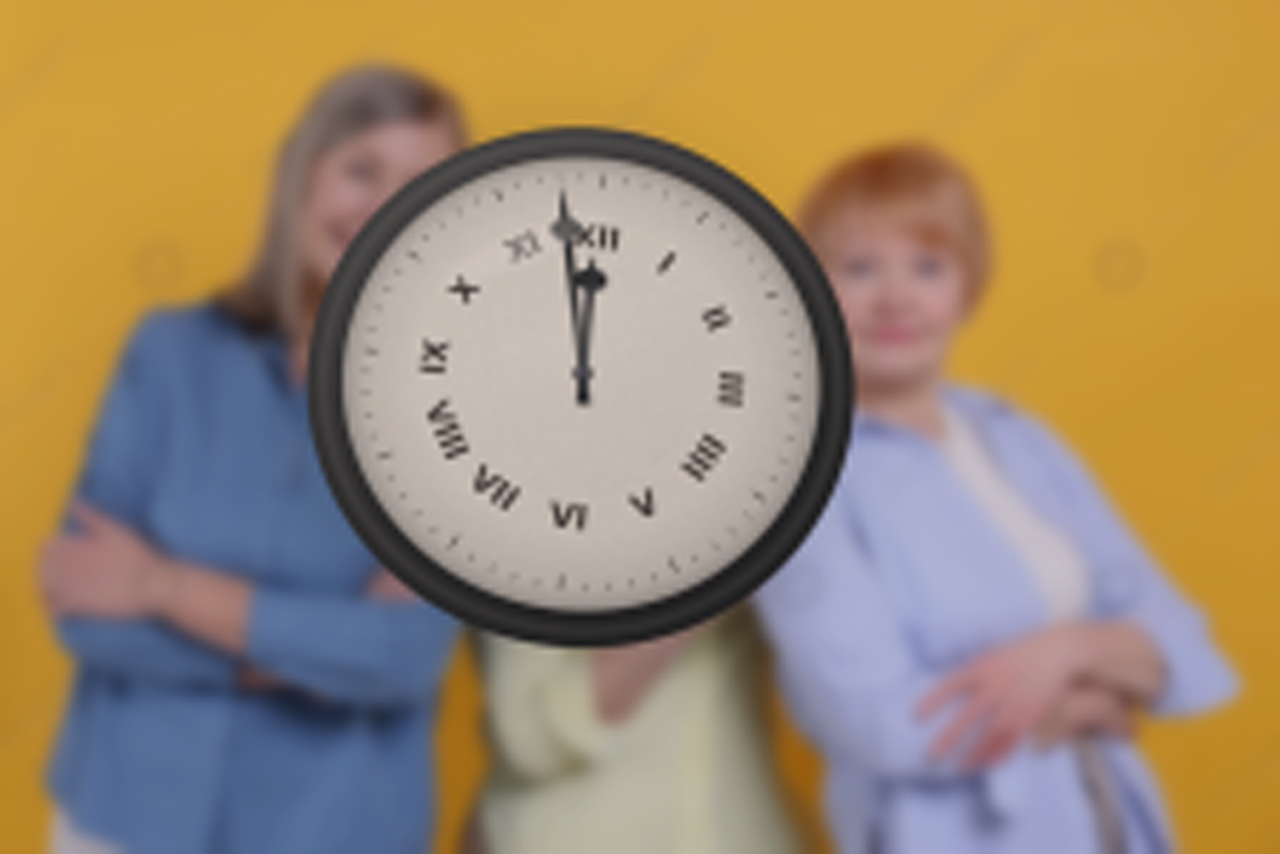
11:58
